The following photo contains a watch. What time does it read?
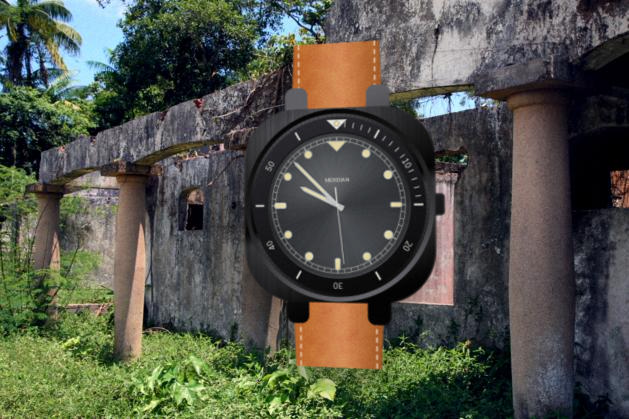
9:52:29
